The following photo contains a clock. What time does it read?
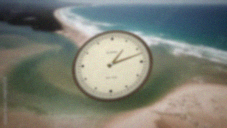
1:12
